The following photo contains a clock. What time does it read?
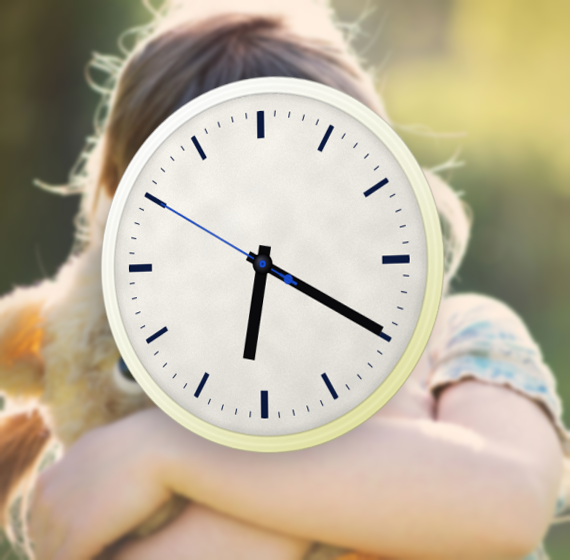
6:19:50
